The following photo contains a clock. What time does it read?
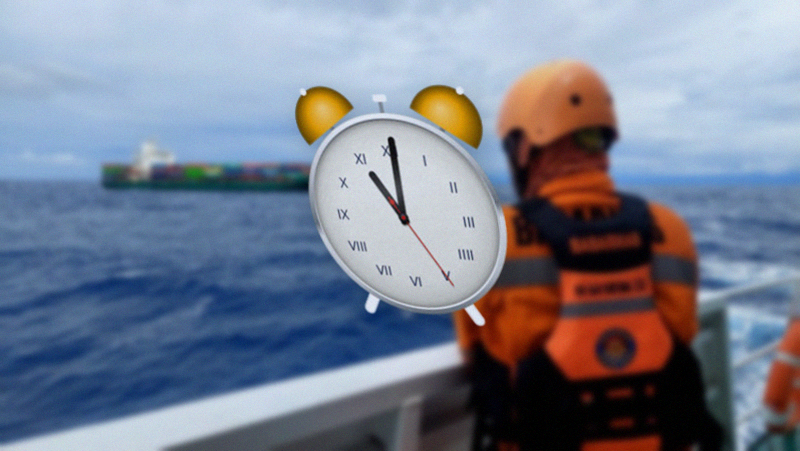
11:00:25
